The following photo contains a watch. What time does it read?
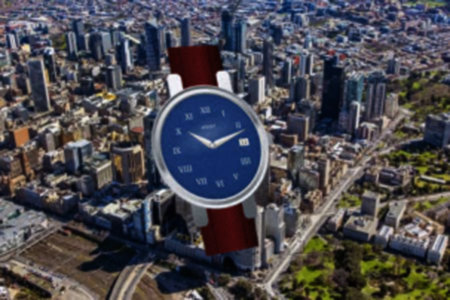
10:12
